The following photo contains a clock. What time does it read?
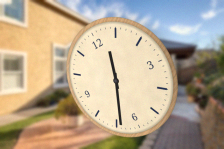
12:34
